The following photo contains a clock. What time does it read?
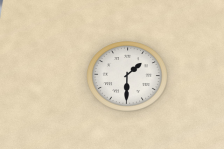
1:30
